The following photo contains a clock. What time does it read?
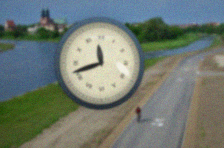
11:42
